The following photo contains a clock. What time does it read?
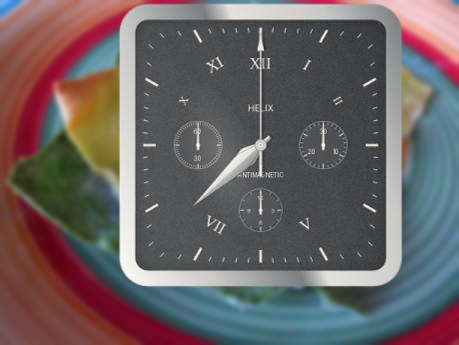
7:38
